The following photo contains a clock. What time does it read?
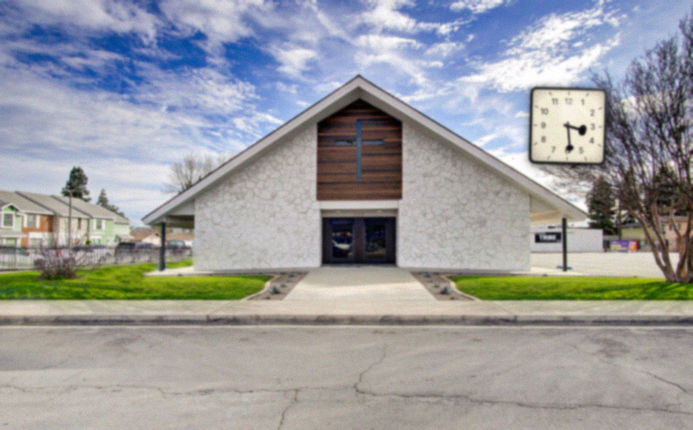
3:29
